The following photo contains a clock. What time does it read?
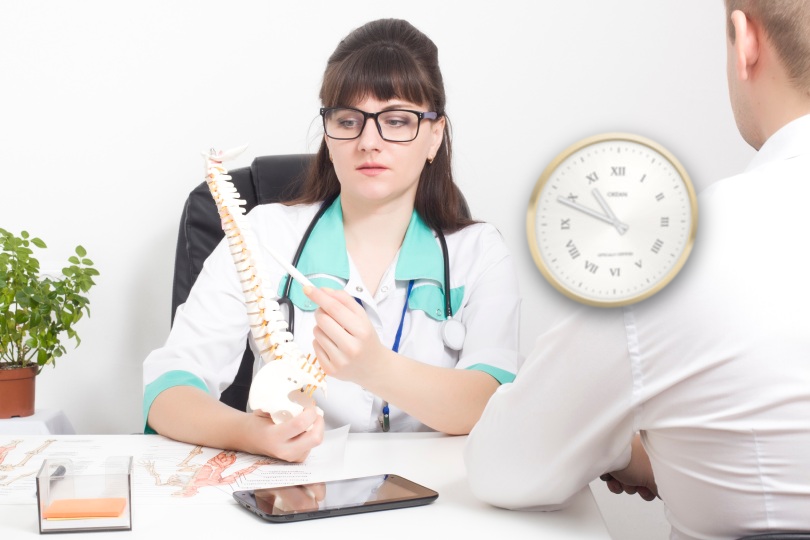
10:49
